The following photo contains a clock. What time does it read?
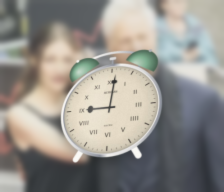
9:01
